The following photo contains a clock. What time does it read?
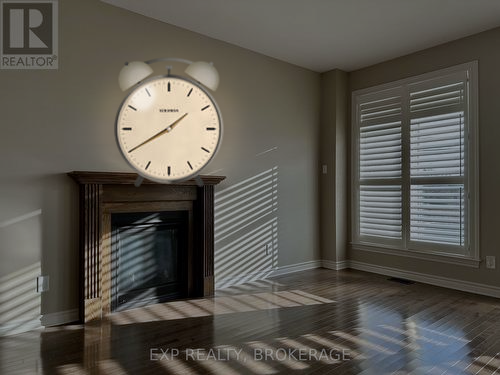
1:40
